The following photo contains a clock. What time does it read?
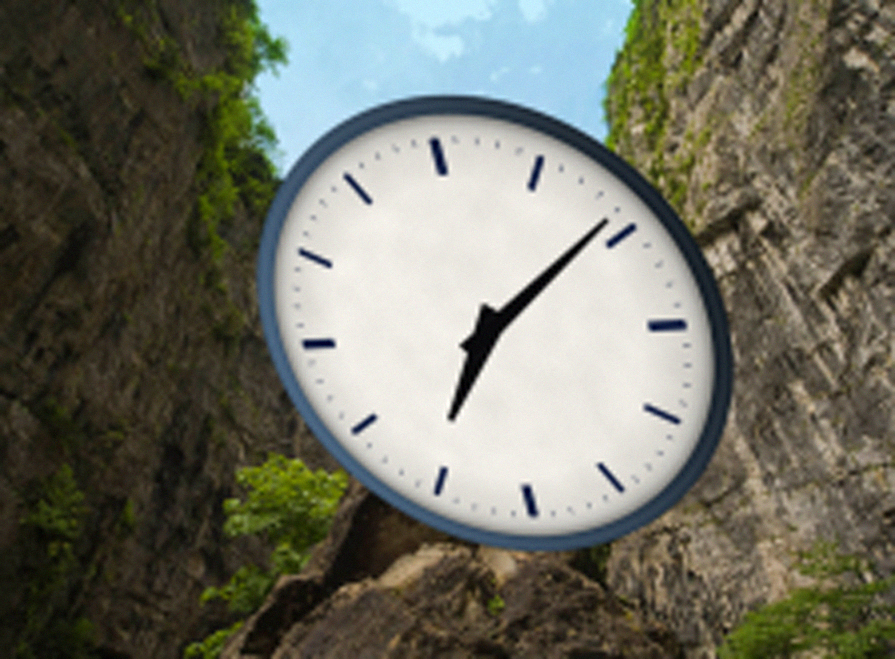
7:09
